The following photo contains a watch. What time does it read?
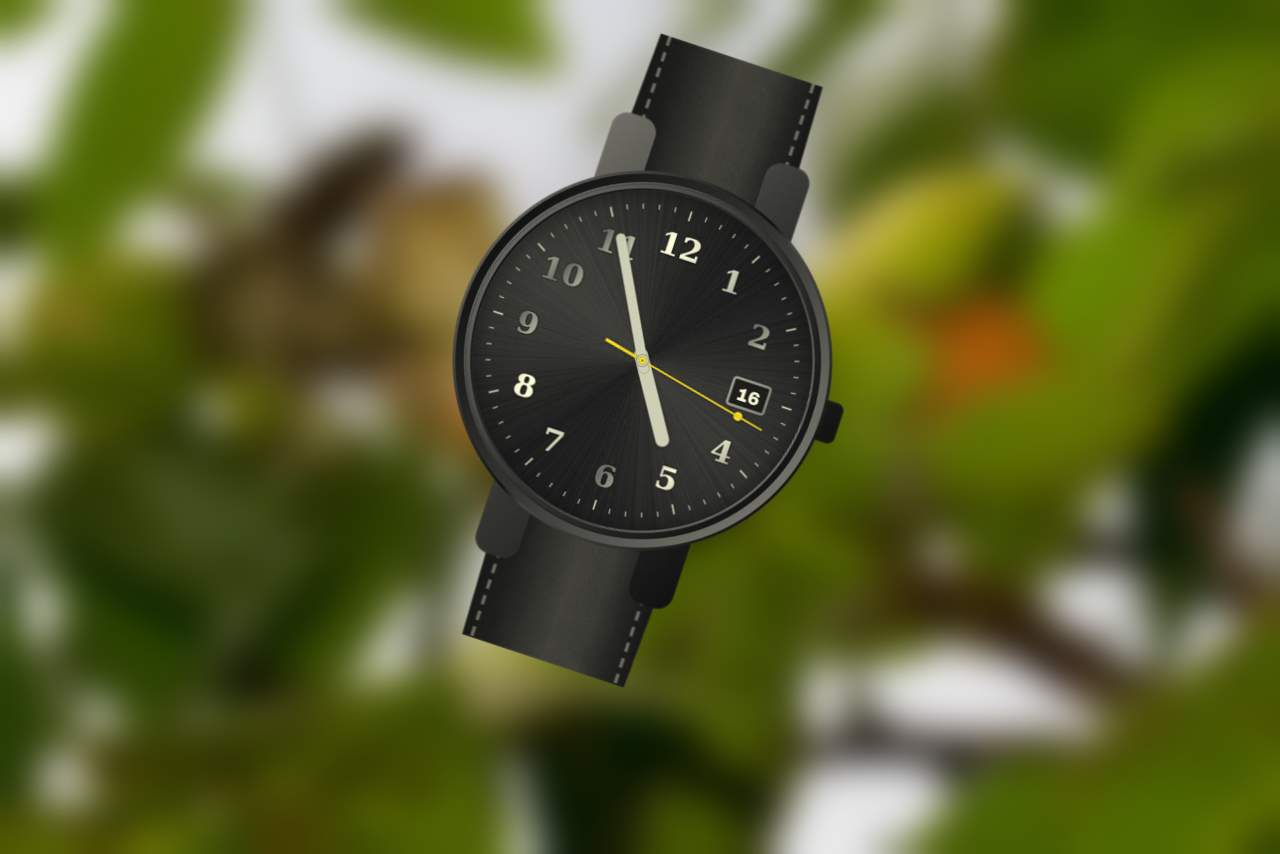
4:55:17
